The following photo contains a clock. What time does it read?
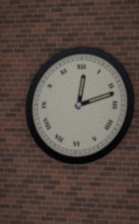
12:12
